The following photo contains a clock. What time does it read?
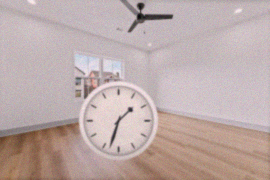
1:33
